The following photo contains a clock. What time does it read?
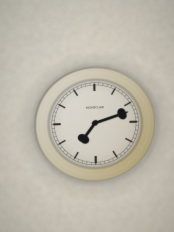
7:12
